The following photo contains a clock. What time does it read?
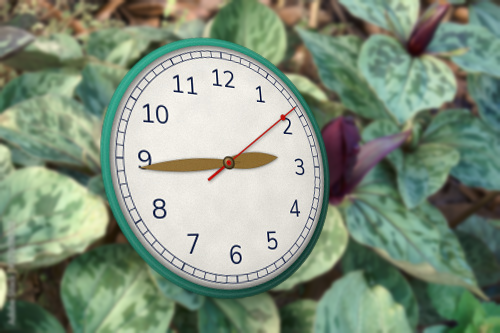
2:44:09
